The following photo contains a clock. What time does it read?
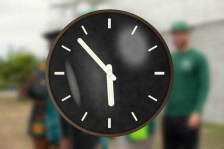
5:53
